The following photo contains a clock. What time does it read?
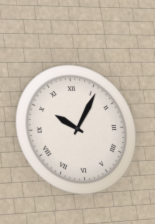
10:06
